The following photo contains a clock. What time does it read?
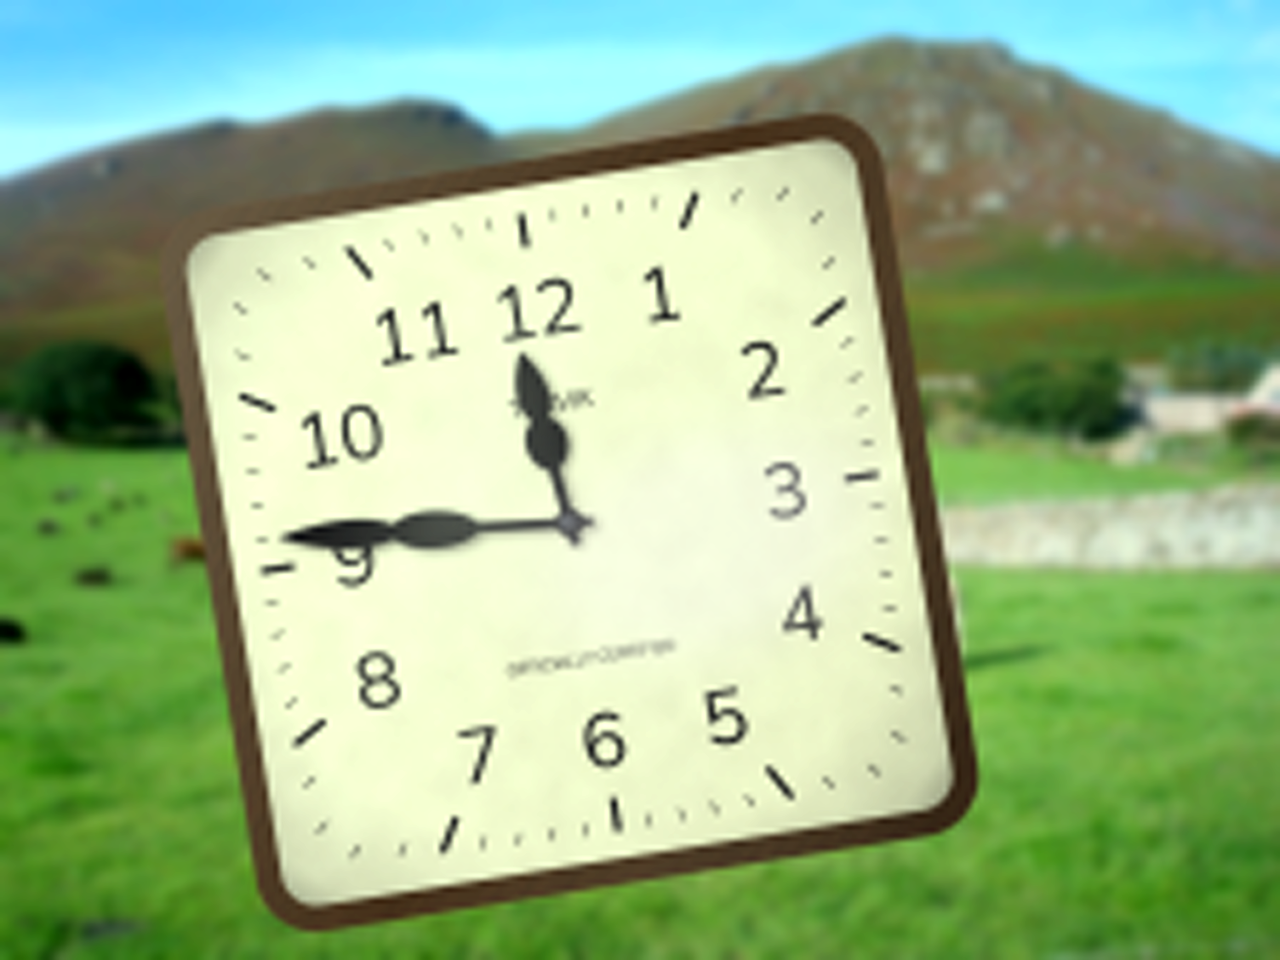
11:46
